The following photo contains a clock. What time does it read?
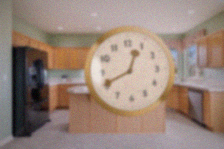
12:41
